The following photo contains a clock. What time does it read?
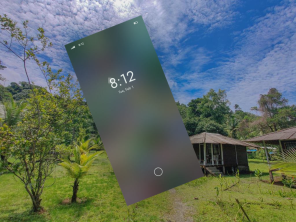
8:12
